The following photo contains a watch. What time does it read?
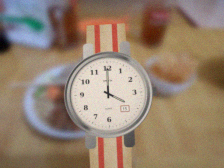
4:00
